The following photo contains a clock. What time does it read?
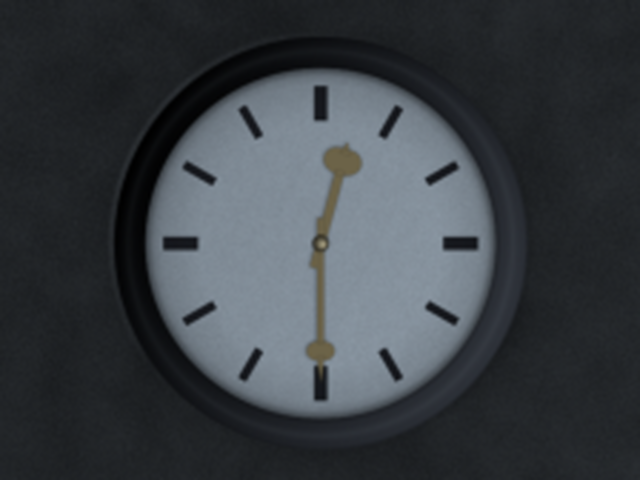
12:30
